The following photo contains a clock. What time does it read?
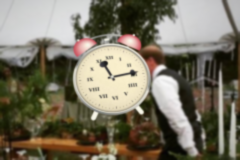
11:14
